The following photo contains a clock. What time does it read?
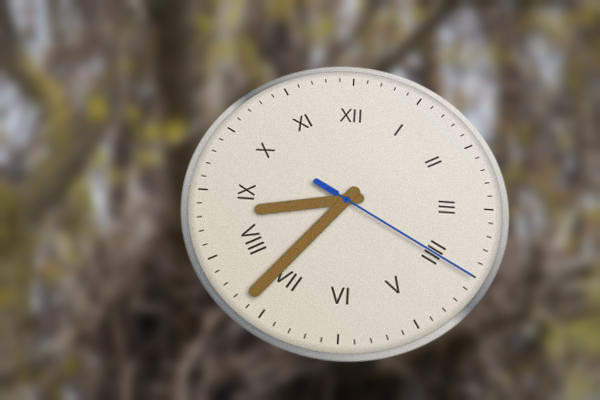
8:36:20
